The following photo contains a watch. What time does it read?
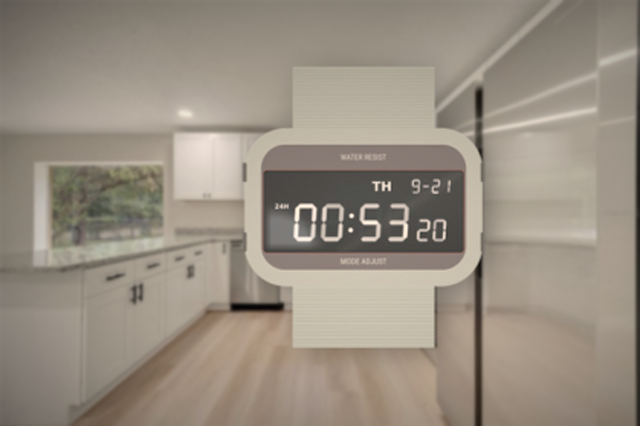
0:53:20
